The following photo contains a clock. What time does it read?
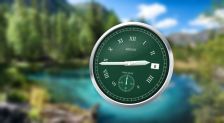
2:44
